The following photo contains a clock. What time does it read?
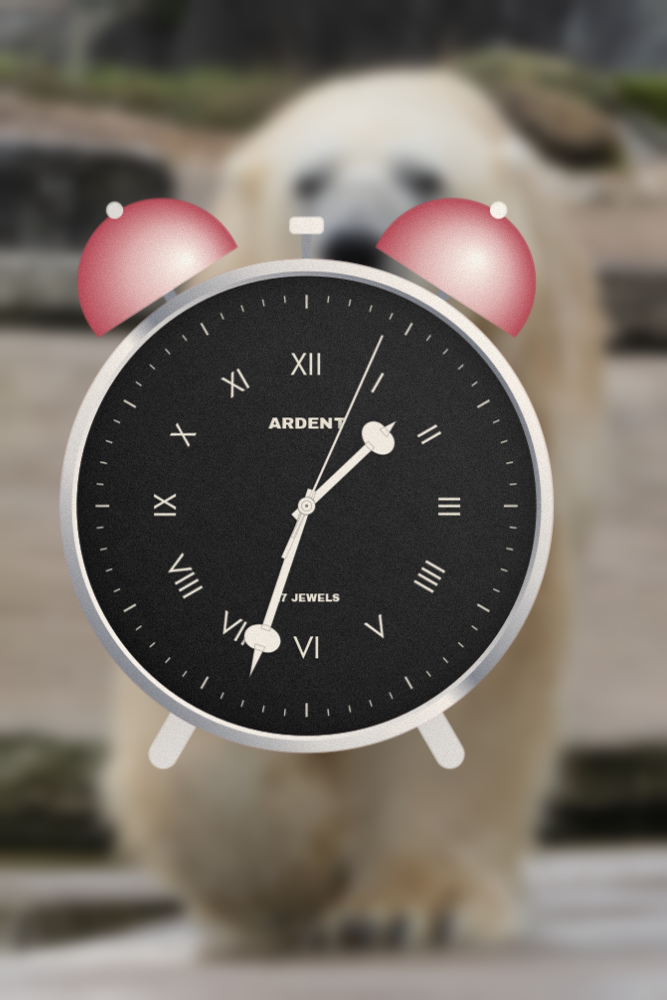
1:33:04
